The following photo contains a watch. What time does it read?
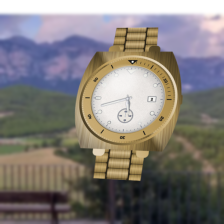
5:42
